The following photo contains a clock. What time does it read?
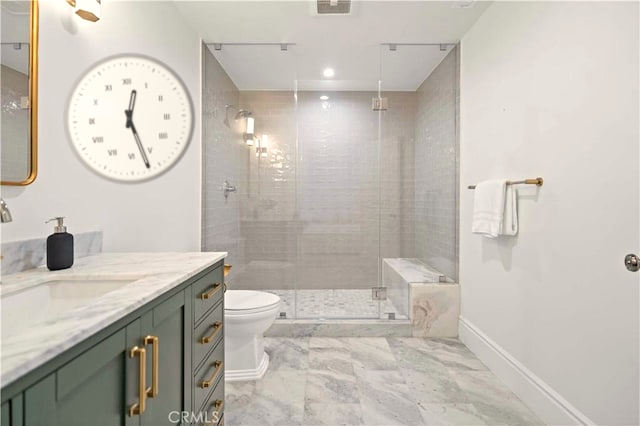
12:27
